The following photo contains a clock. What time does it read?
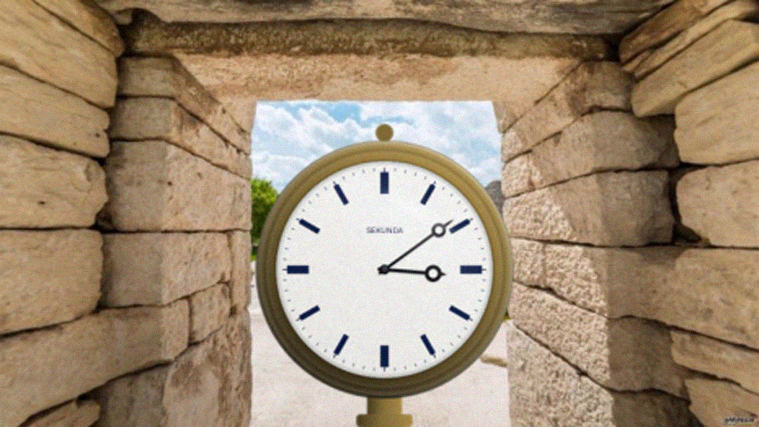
3:09
